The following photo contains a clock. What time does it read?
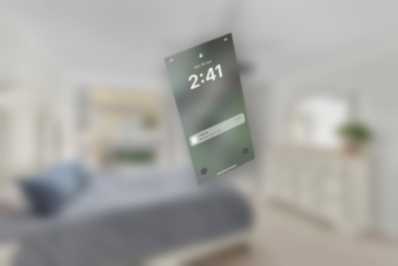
2:41
